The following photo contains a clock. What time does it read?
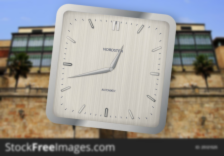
12:42
